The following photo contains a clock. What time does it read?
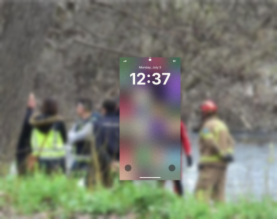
12:37
